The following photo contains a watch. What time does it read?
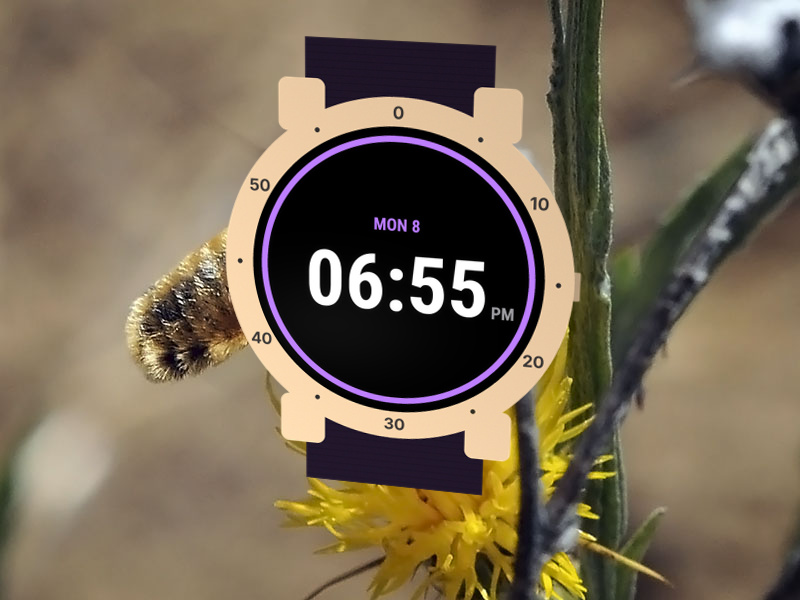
6:55
